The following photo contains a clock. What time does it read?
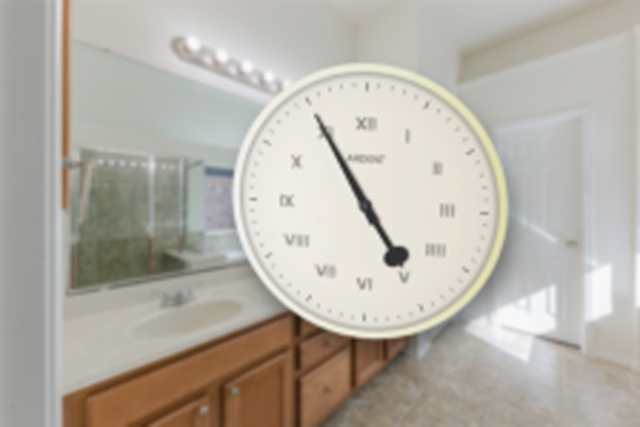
4:55
